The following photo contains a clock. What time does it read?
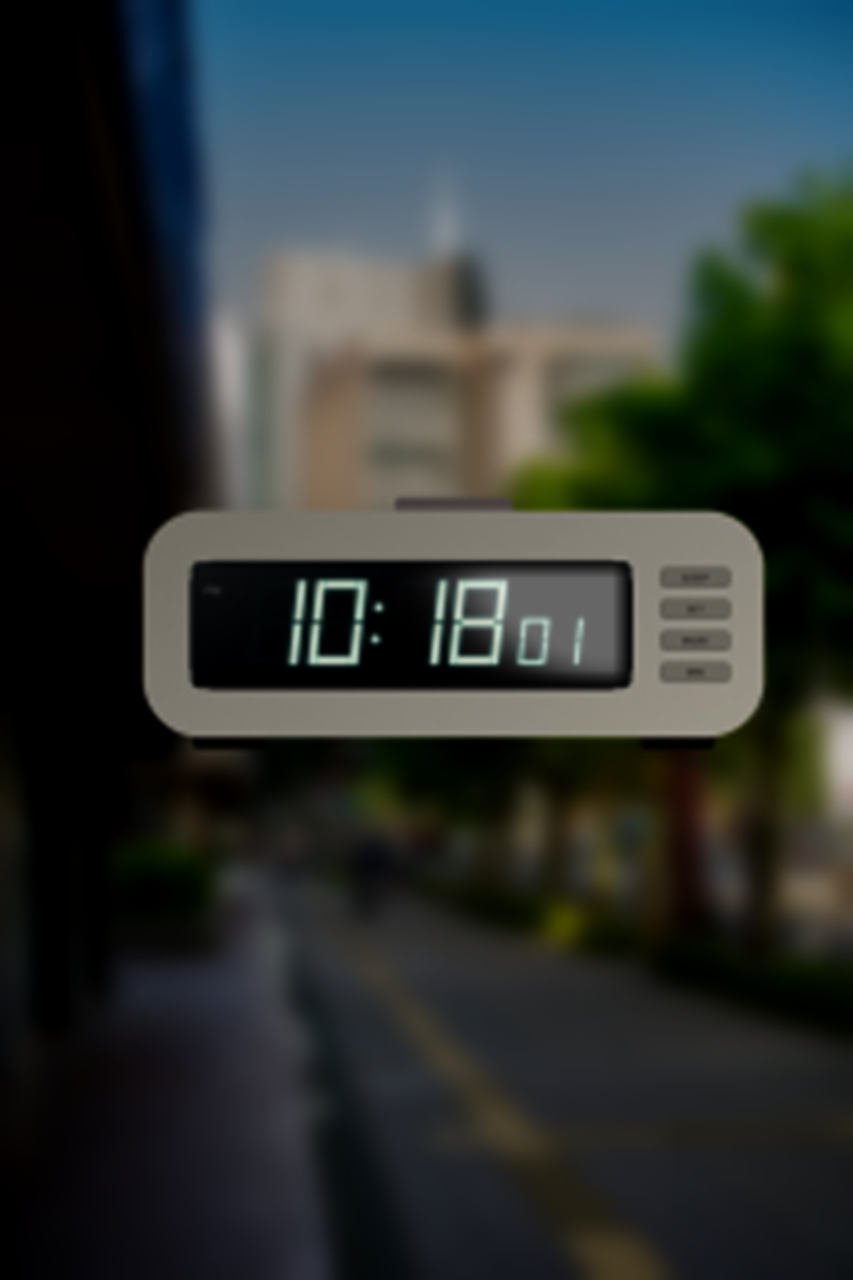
10:18:01
